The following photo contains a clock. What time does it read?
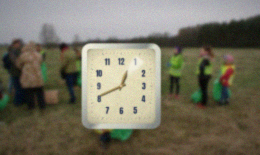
12:41
